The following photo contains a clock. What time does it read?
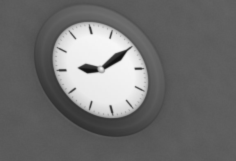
9:10
